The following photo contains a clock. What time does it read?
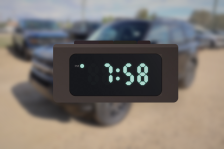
7:58
